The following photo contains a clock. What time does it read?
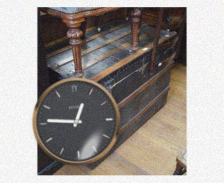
12:46
